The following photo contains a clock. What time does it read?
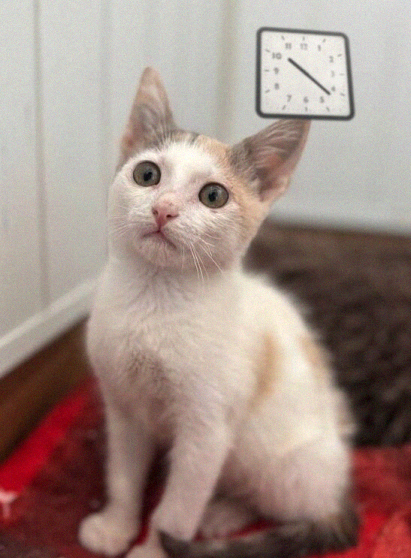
10:22
